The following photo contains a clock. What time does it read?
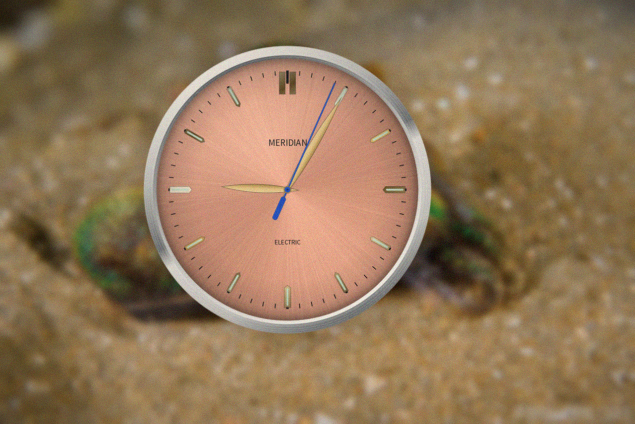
9:05:04
